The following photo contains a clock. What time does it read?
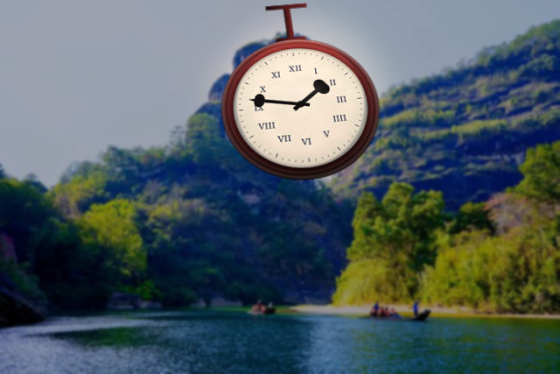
1:47
